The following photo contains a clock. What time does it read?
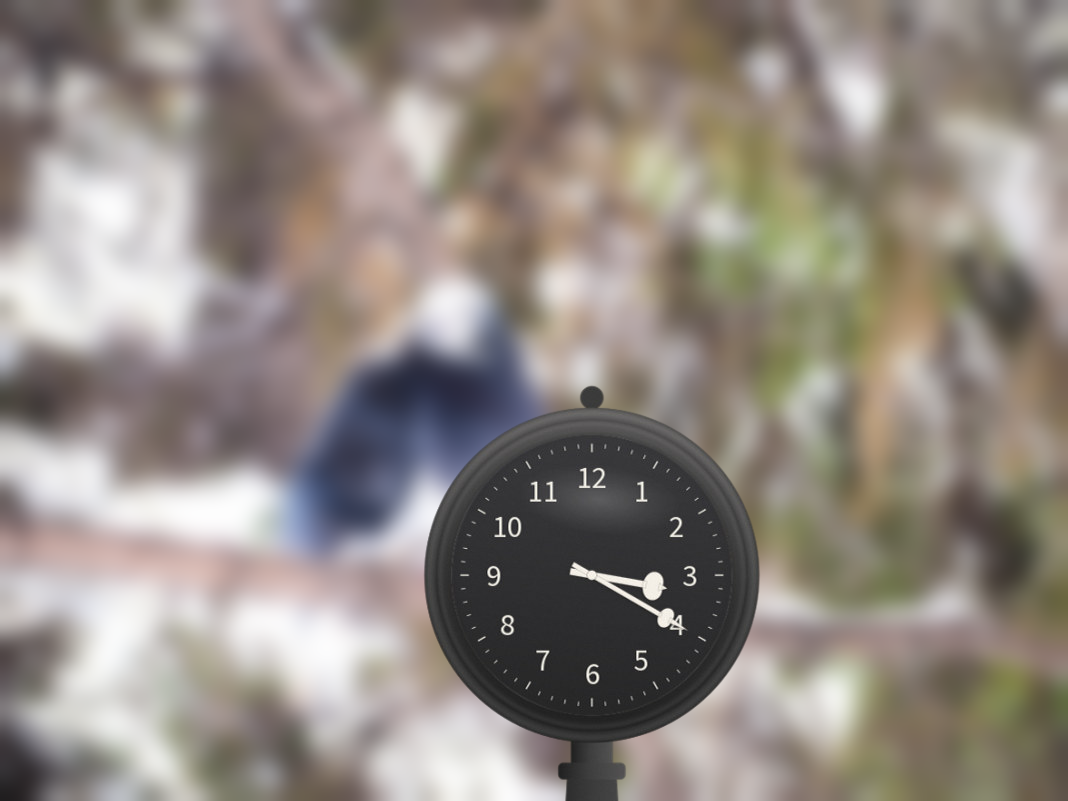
3:20
